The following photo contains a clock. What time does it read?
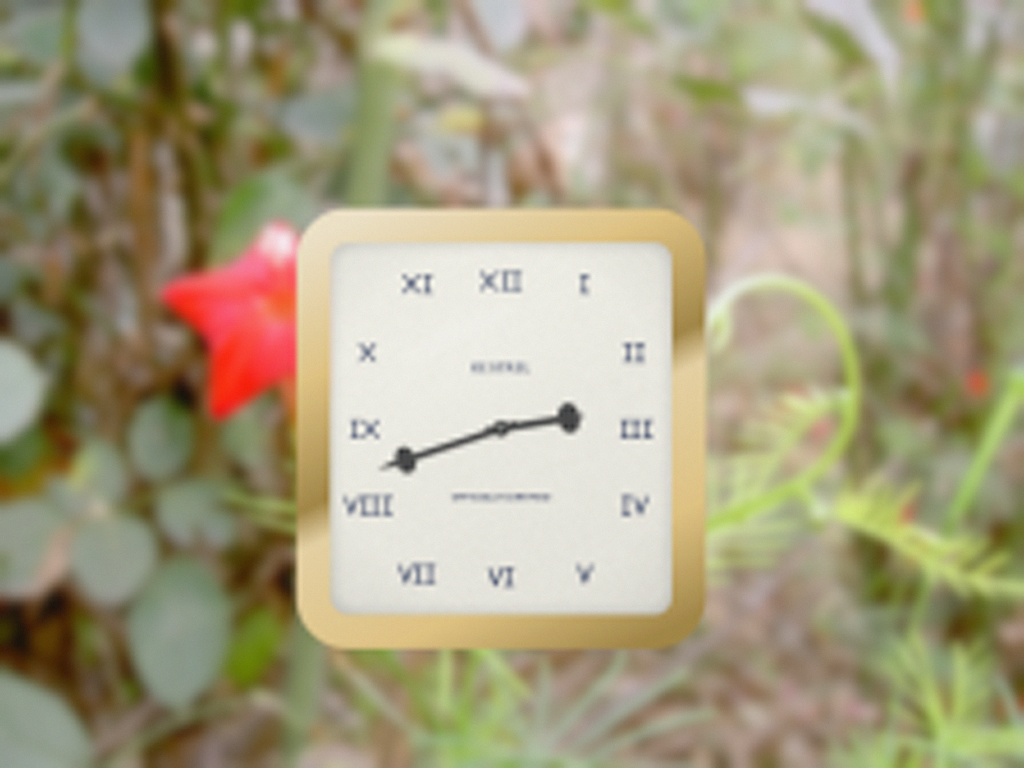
2:42
